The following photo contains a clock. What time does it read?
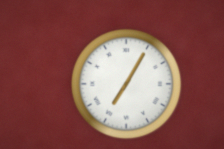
7:05
